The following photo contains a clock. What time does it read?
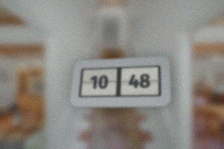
10:48
